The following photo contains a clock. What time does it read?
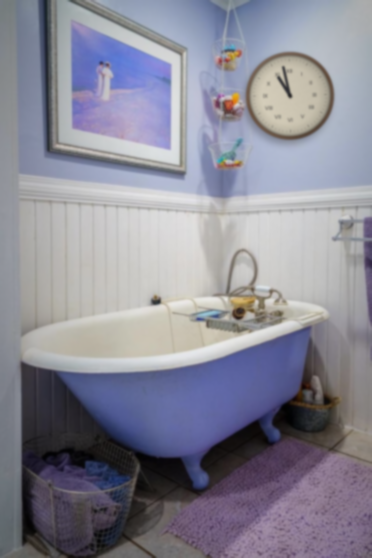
10:58
